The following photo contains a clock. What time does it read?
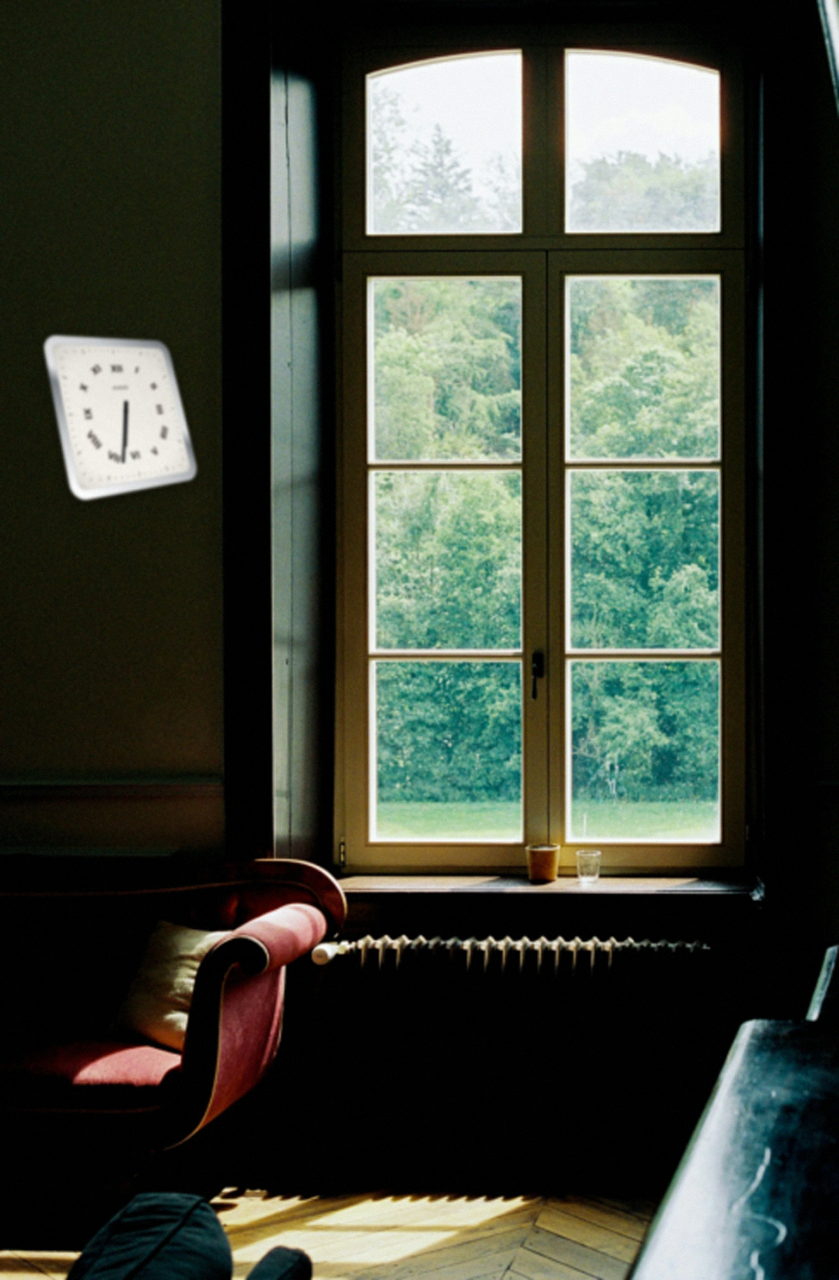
6:33
